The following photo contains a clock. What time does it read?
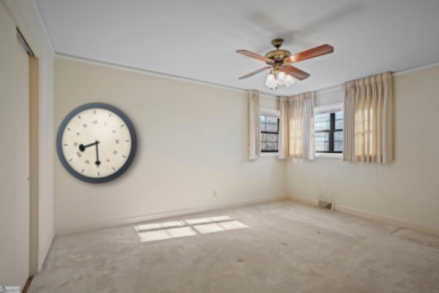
8:30
